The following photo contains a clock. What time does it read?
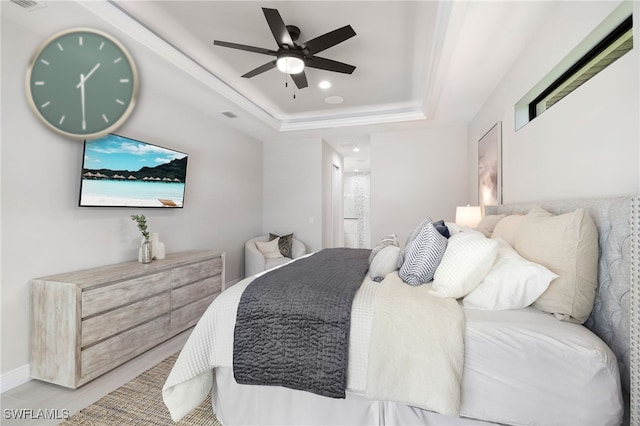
1:30
